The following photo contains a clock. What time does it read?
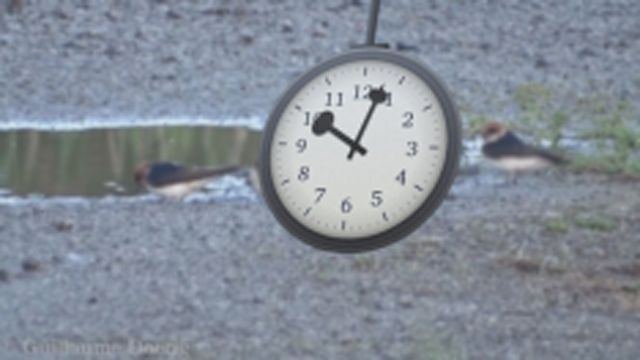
10:03
